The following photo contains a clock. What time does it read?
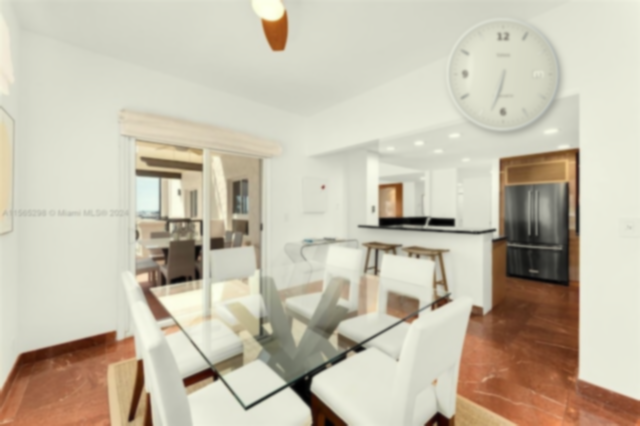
6:33
